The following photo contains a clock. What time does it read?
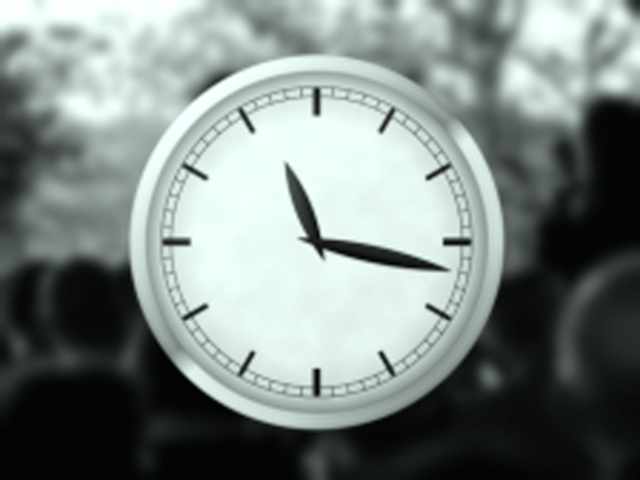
11:17
